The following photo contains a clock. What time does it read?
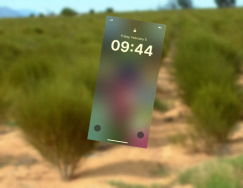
9:44
